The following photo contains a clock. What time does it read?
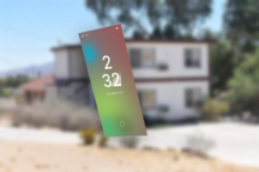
2:32
